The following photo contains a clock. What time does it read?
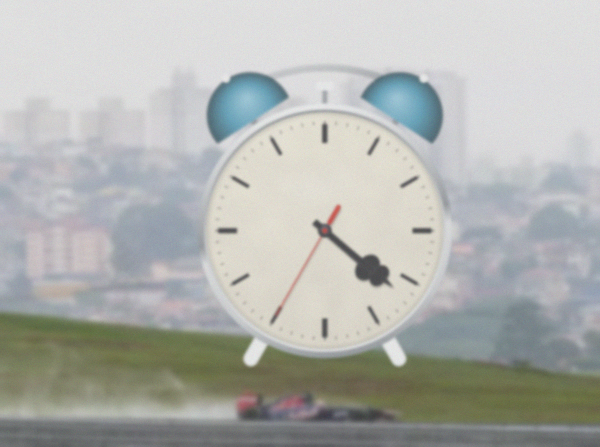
4:21:35
